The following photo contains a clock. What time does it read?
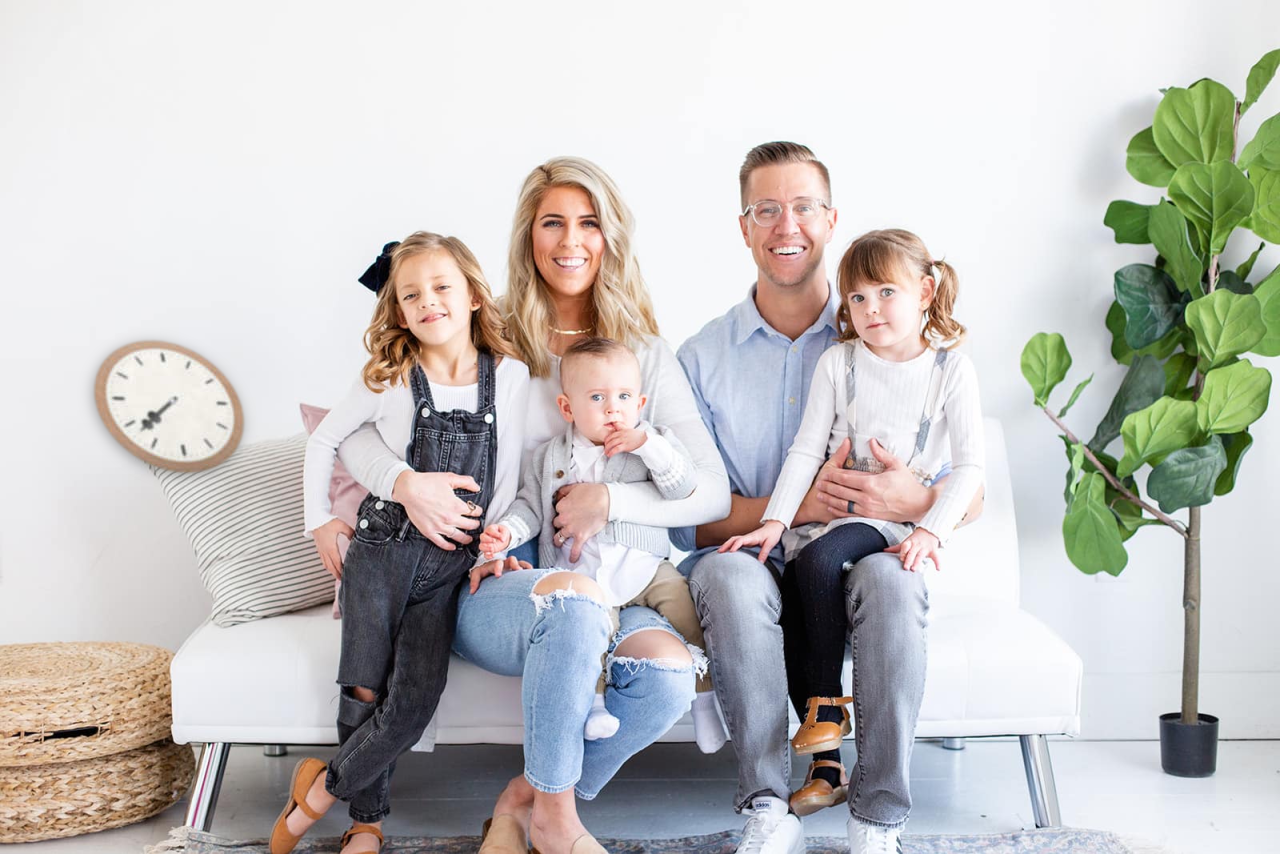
7:38
